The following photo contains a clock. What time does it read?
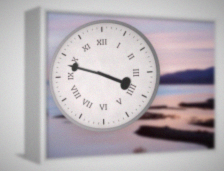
3:48
